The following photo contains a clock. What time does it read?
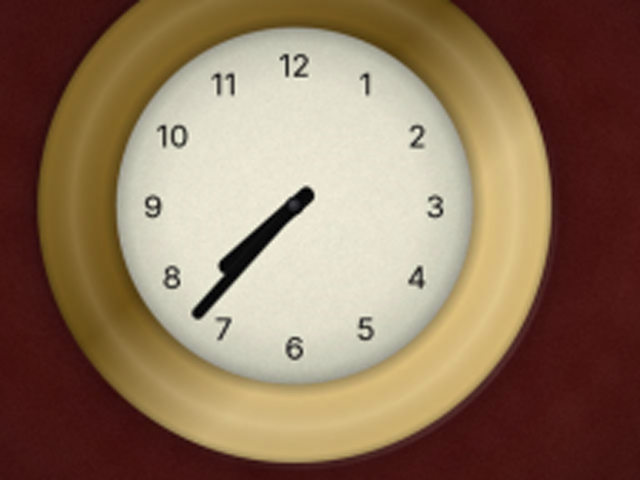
7:37
